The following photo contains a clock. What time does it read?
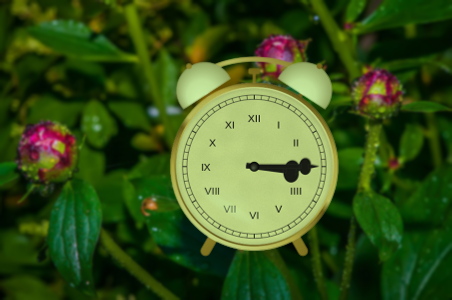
3:15
